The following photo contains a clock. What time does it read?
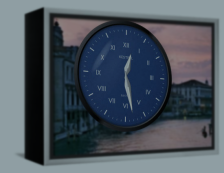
12:28
